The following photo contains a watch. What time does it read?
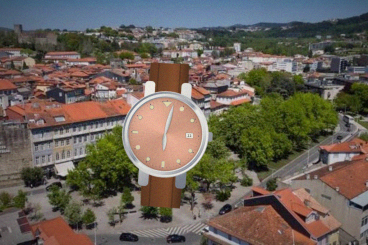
6:02
